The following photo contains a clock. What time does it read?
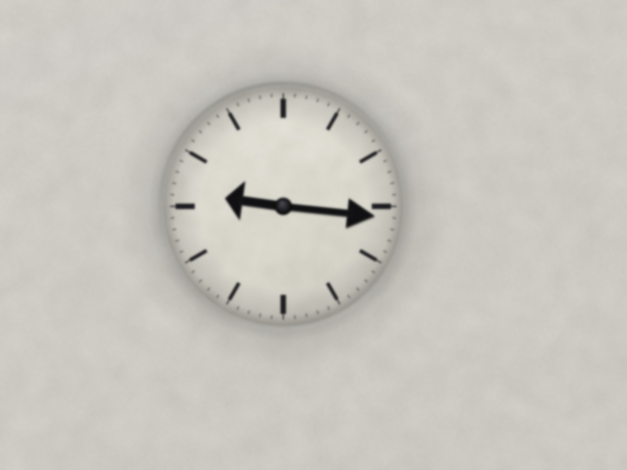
9:16
